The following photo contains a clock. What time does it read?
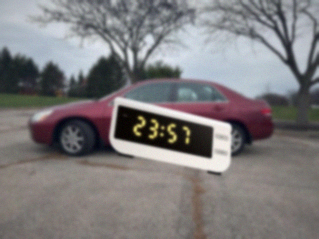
23:57
